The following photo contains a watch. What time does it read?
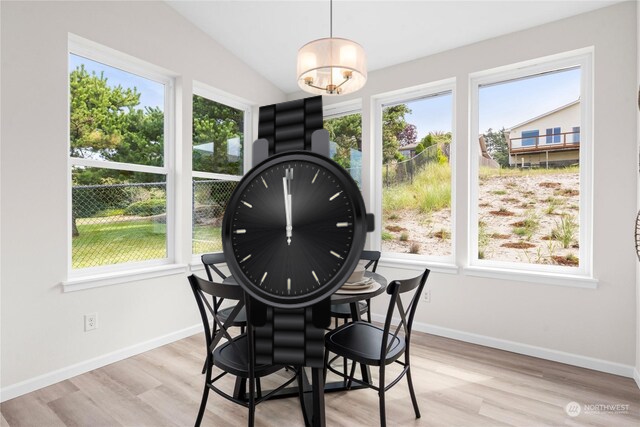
11:59:00
